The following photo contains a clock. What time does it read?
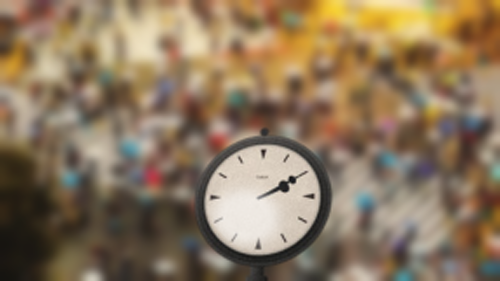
2:10
